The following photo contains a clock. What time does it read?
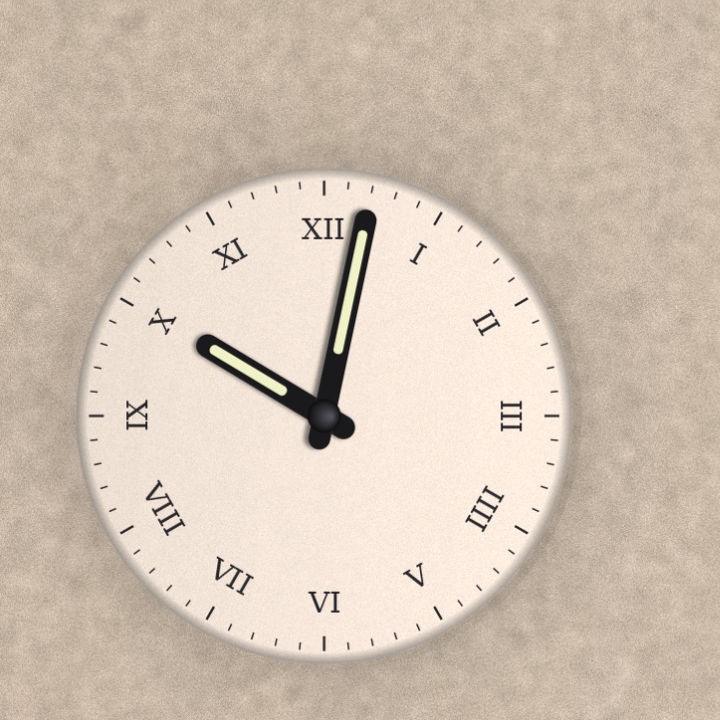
10:02
